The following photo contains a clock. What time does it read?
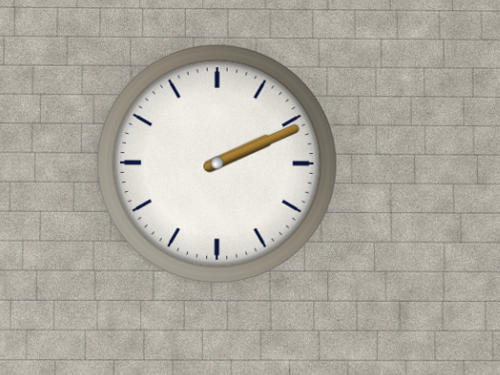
2:11
